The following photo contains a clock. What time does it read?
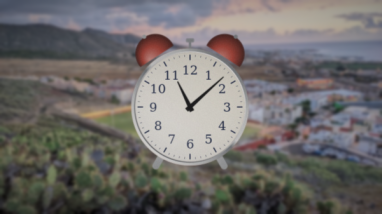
11:08
